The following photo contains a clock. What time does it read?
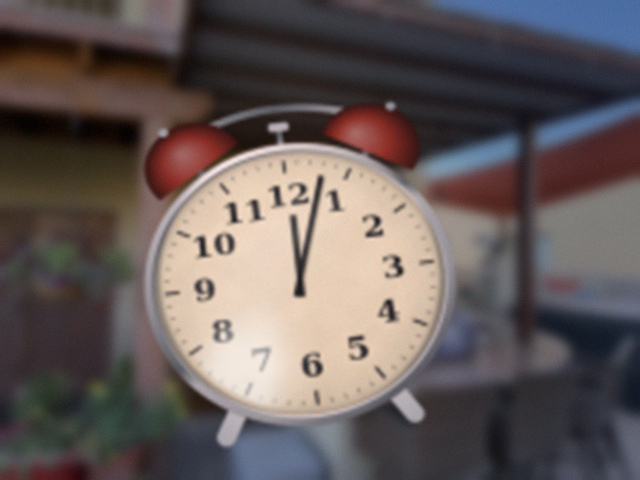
12:03
